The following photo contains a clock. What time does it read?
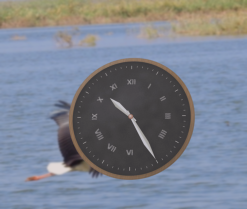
10:25
